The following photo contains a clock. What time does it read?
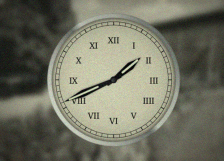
1:41
